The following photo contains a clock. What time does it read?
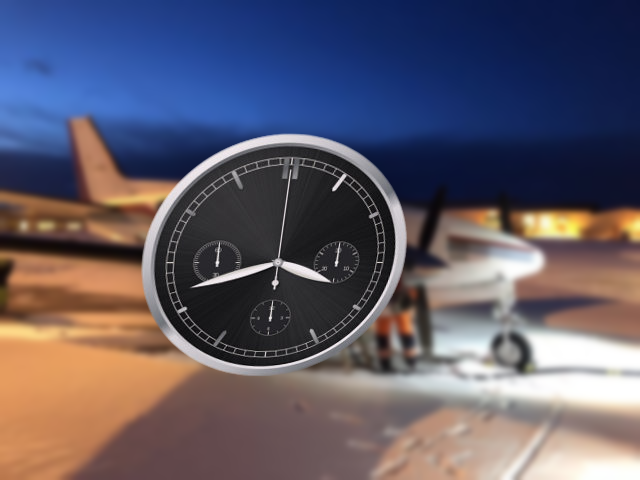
3:42
